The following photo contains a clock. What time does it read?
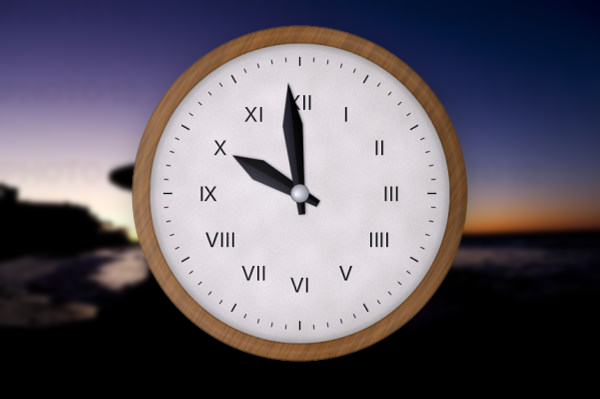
9:59
